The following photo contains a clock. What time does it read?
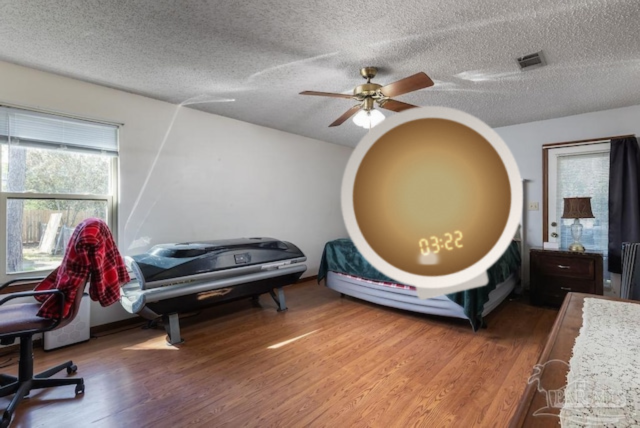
3:22
